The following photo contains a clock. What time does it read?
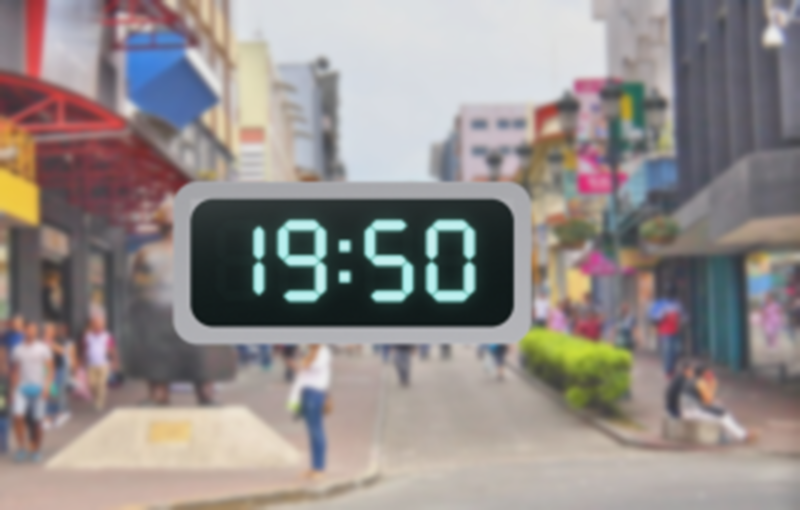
19:50
